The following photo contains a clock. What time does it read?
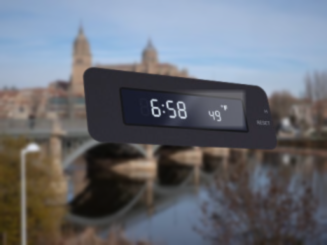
6:58
